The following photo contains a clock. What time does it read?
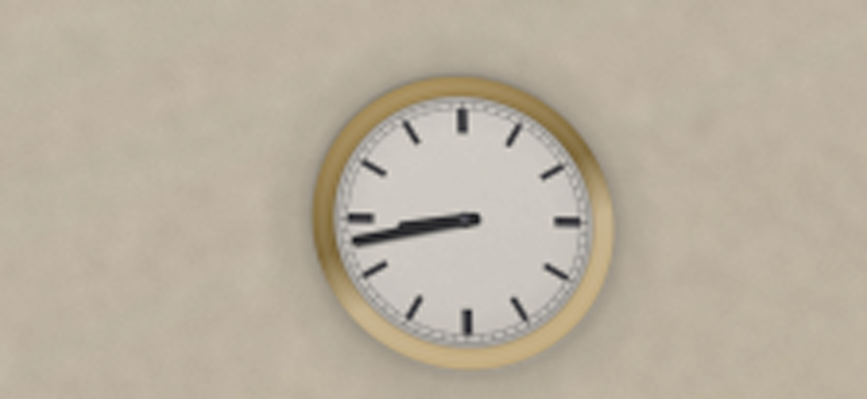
8:43
